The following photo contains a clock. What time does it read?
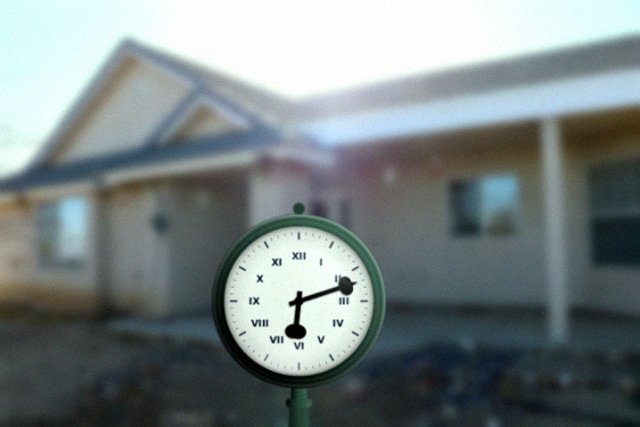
6:12
